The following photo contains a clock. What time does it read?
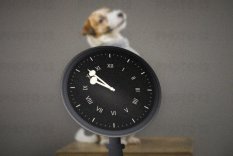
9:52
